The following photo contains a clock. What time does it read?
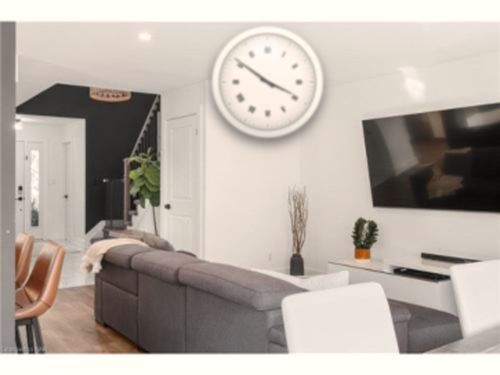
3:51
